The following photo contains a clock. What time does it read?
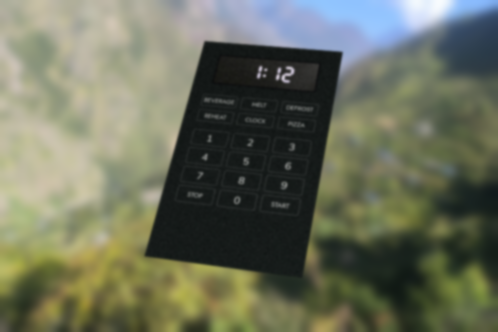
1:12
